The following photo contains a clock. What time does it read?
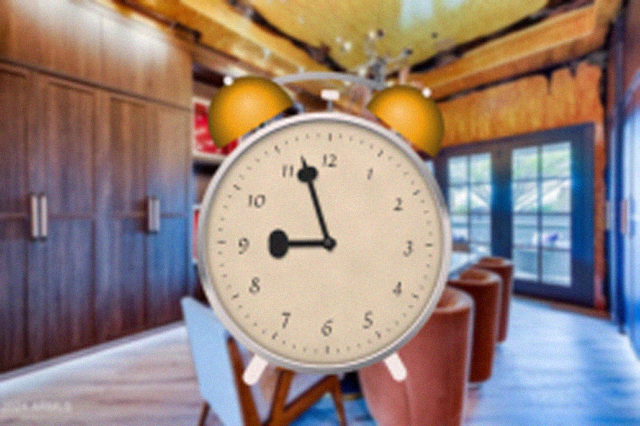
8:57
